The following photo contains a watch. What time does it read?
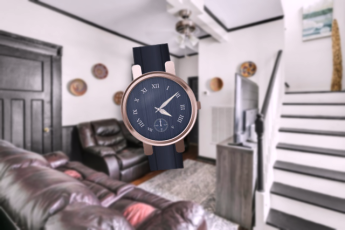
4:09
